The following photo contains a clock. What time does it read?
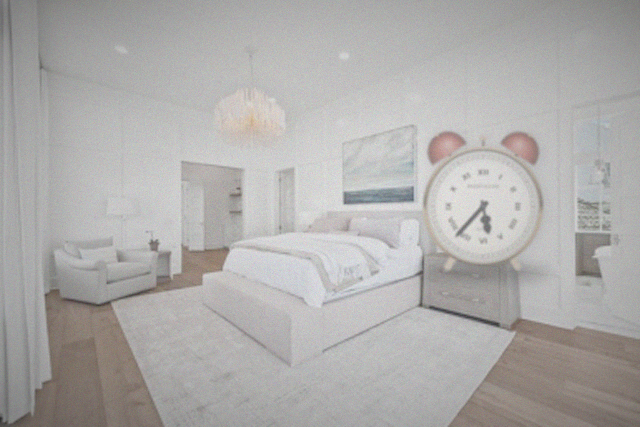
5:37
